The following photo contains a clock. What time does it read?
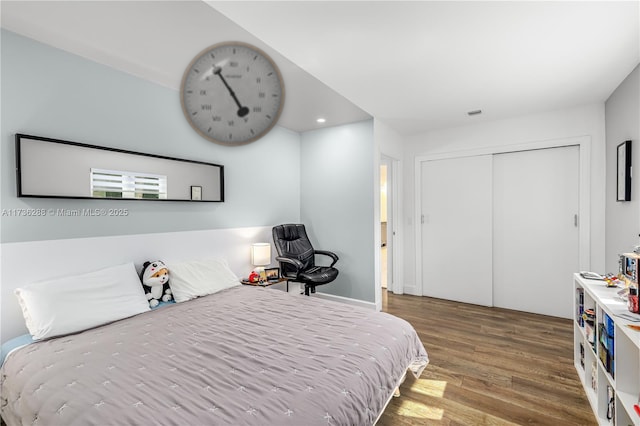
4:54
